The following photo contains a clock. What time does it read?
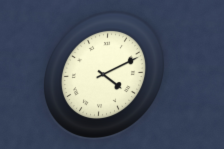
4:11
